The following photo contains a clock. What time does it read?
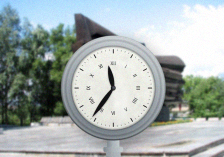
11:36
